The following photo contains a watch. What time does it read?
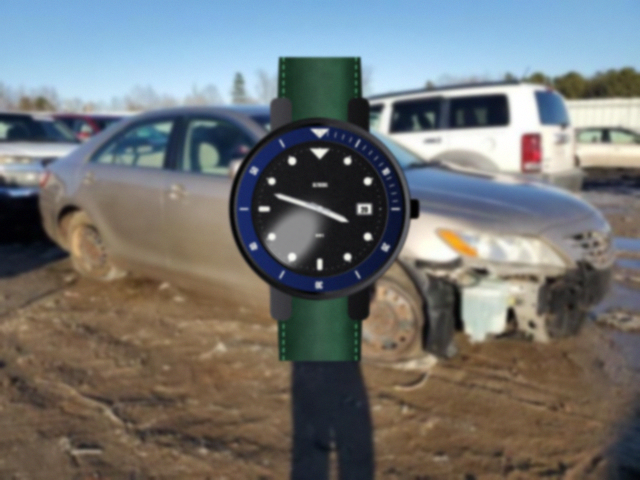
3:48
